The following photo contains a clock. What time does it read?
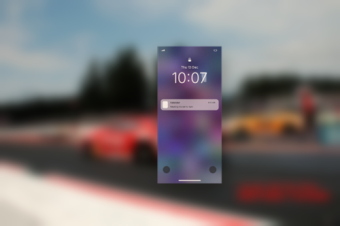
10:07
